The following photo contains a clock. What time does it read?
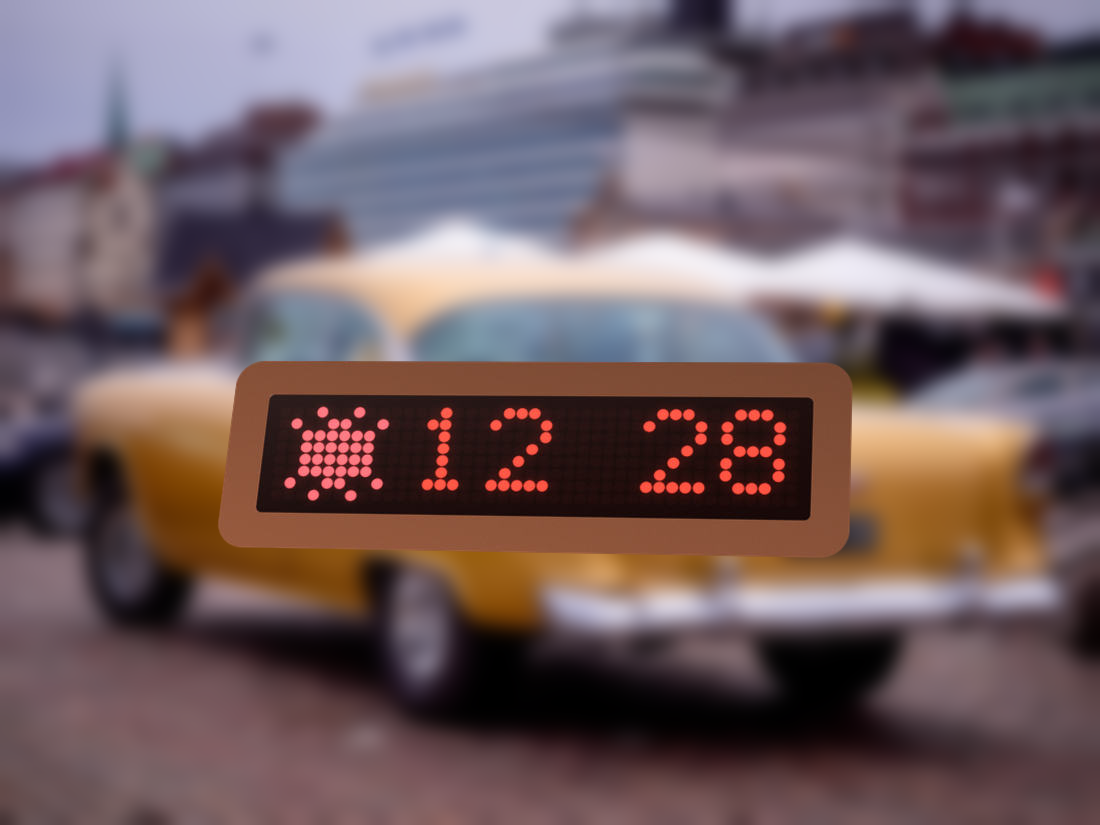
12:28
